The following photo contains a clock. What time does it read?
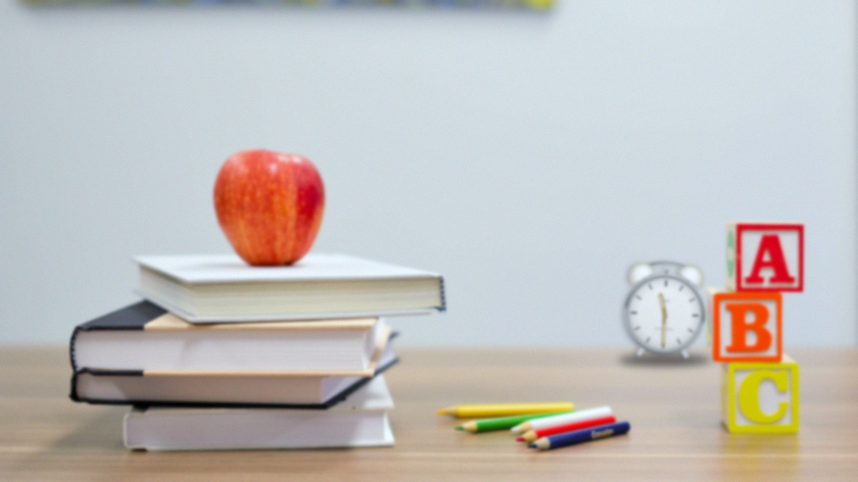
11:30
